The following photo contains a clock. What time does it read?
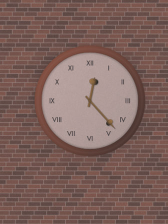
12:23
